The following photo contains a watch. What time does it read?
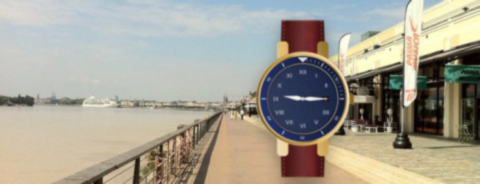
9:15
